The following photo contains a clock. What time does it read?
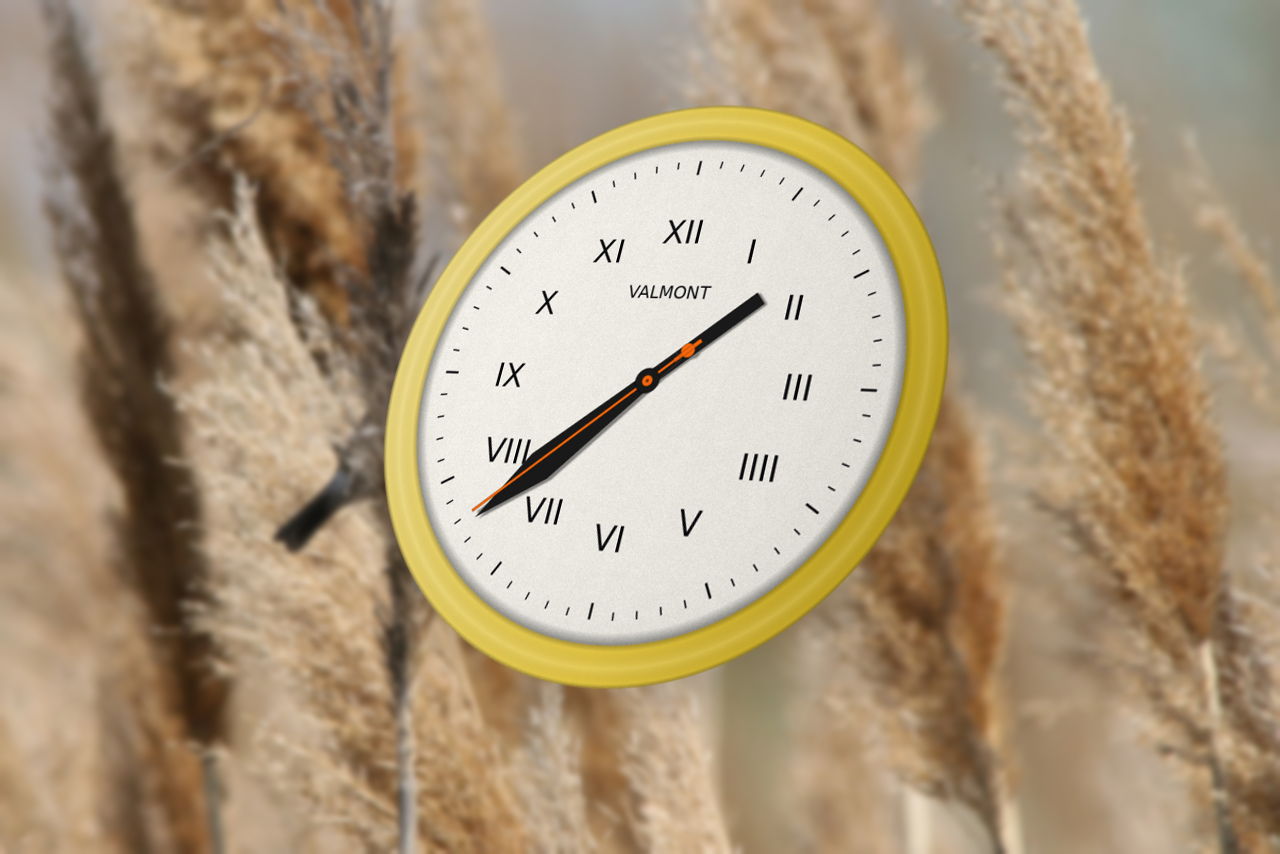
1:37:38
